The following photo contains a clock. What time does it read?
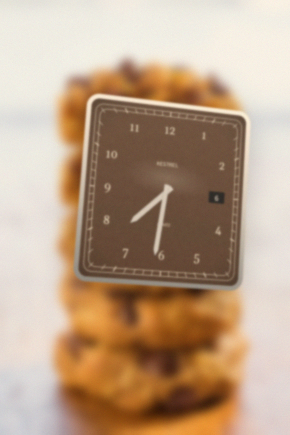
7:31
